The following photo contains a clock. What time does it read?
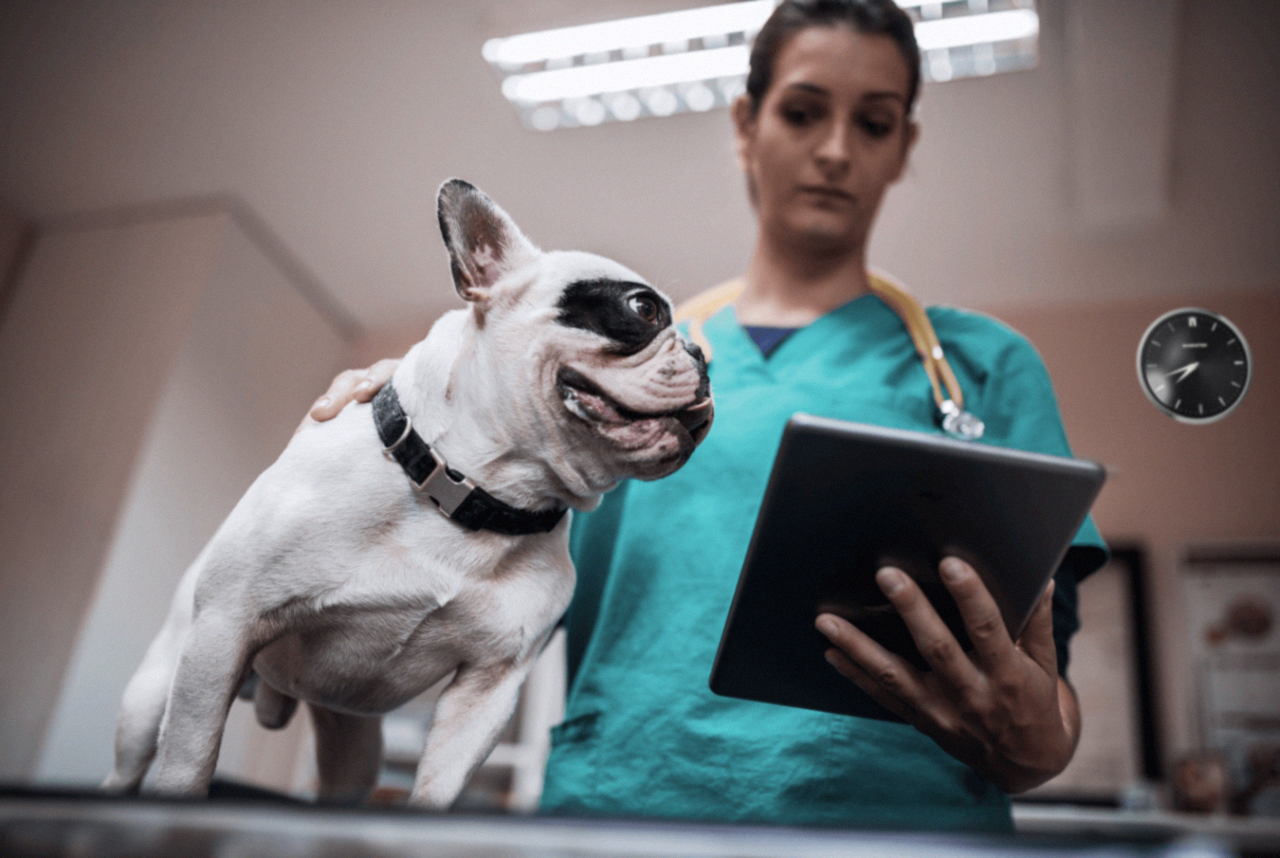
7:42
